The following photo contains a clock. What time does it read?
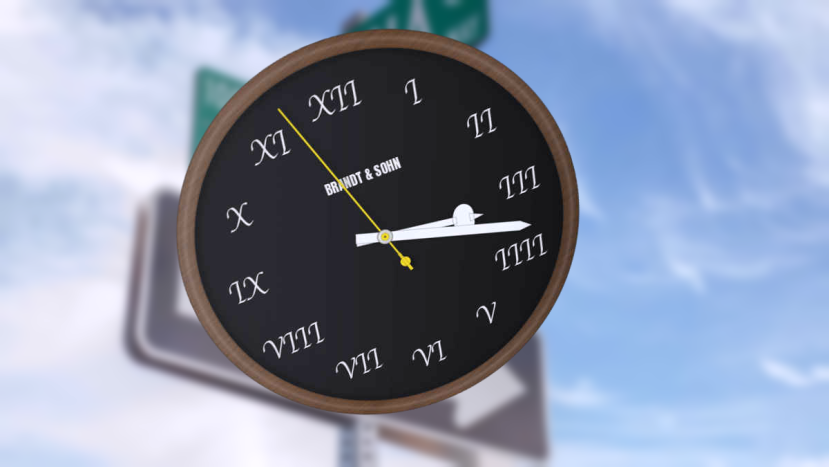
3:17:57
